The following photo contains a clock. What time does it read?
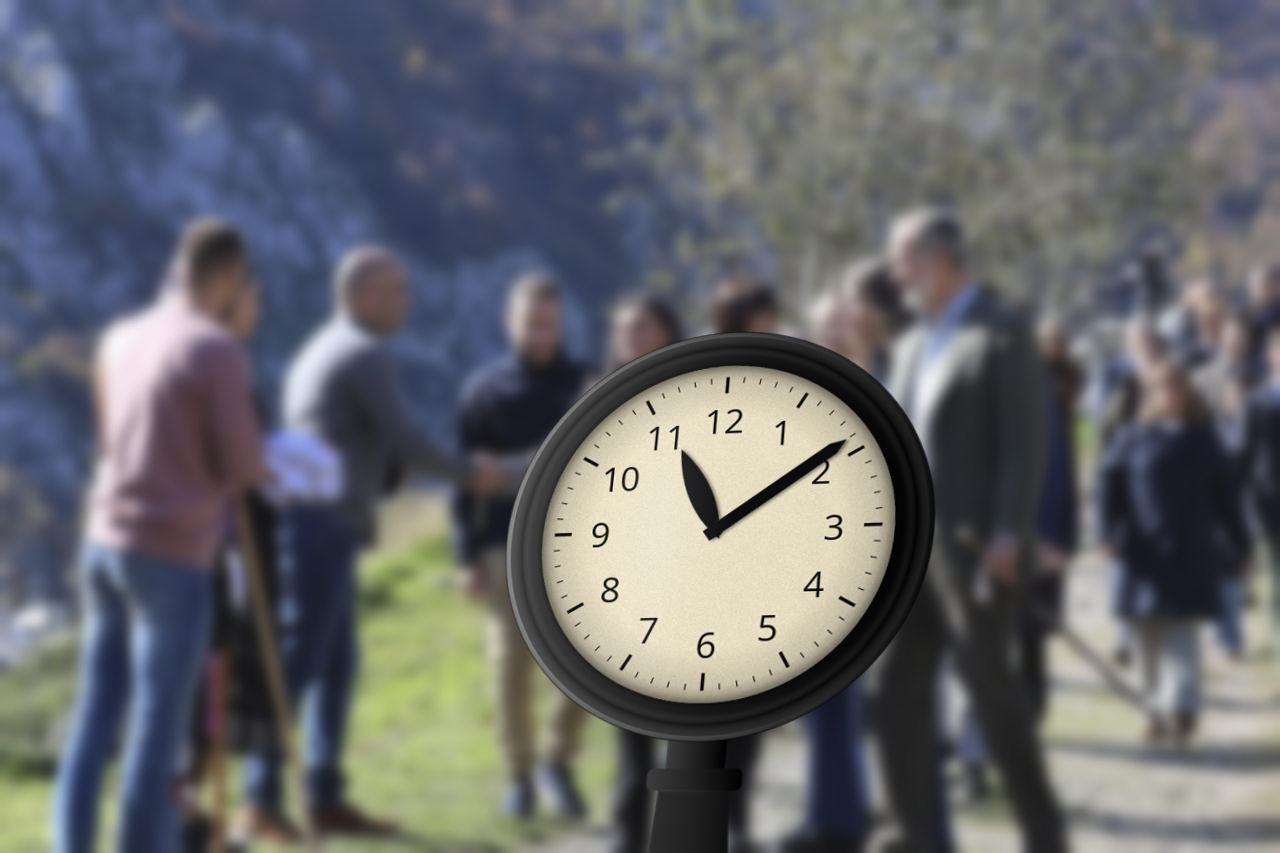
11:09
